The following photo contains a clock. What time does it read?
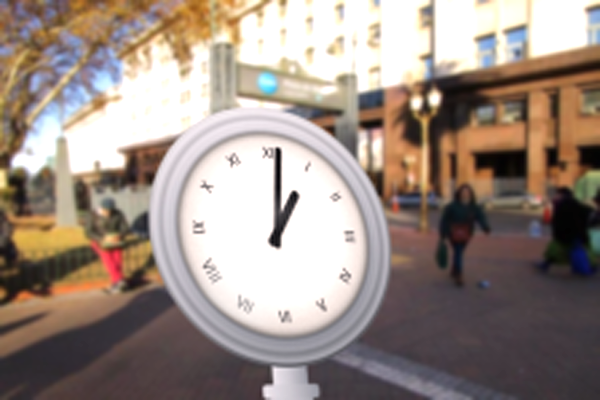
1:01
